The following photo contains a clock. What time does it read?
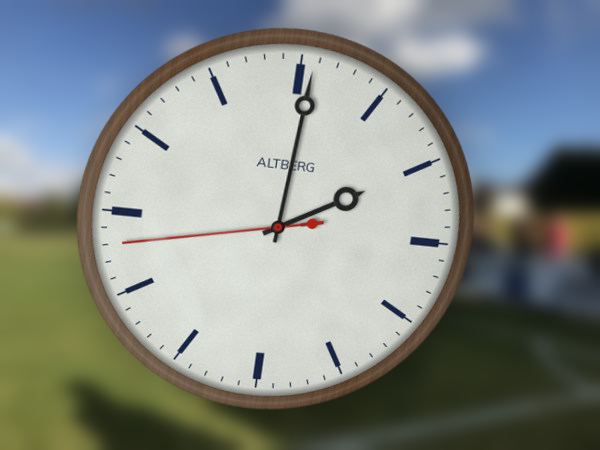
2:00:43
